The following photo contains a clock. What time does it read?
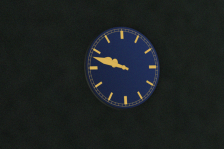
9:48
